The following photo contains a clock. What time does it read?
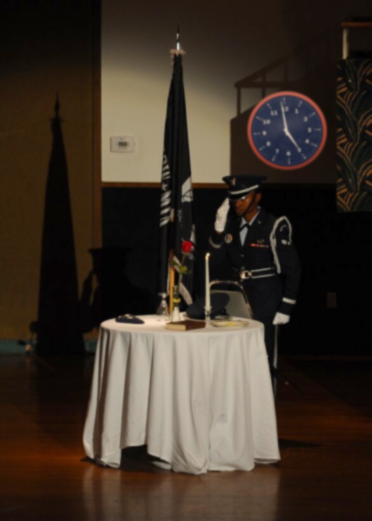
4:59
